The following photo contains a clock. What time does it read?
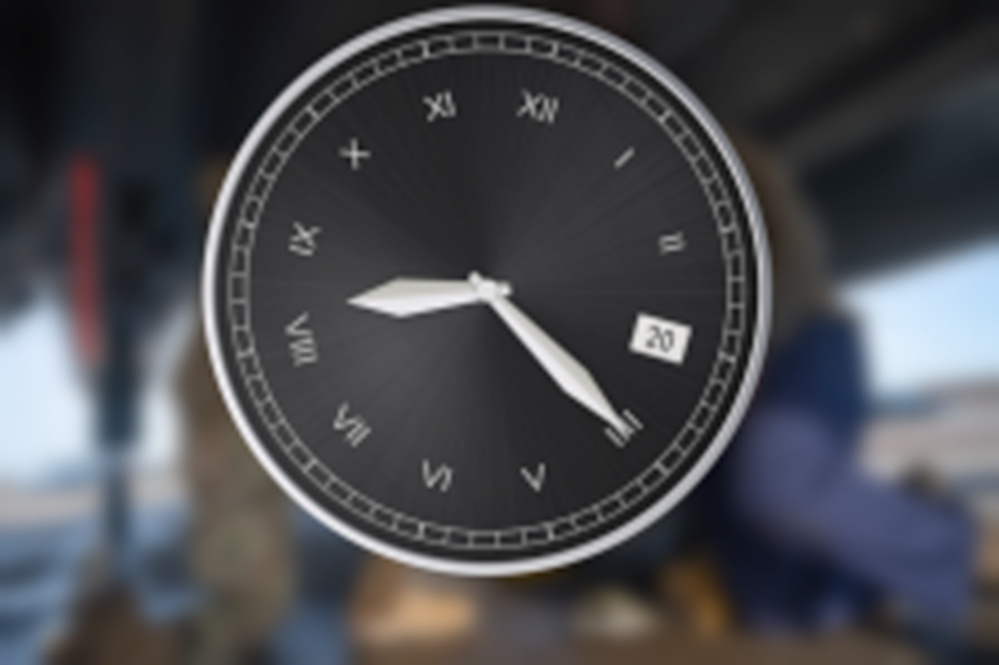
8:20
